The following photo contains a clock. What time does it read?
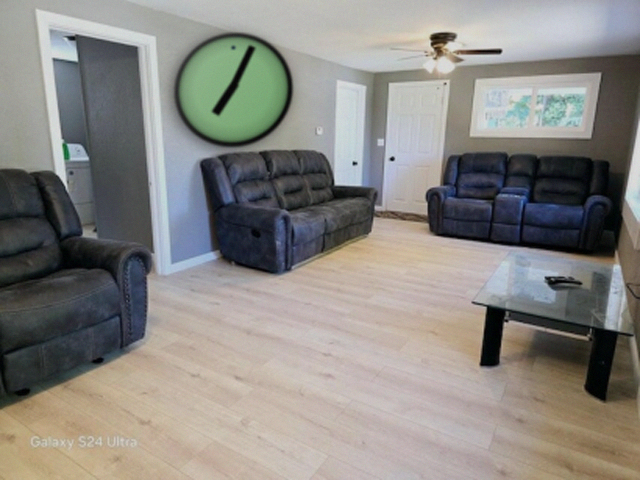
7:04
